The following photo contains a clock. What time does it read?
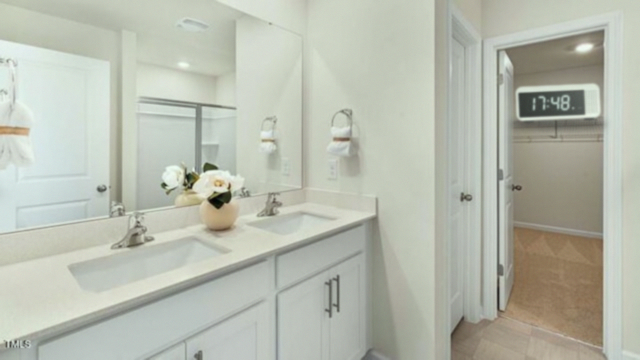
17:48
